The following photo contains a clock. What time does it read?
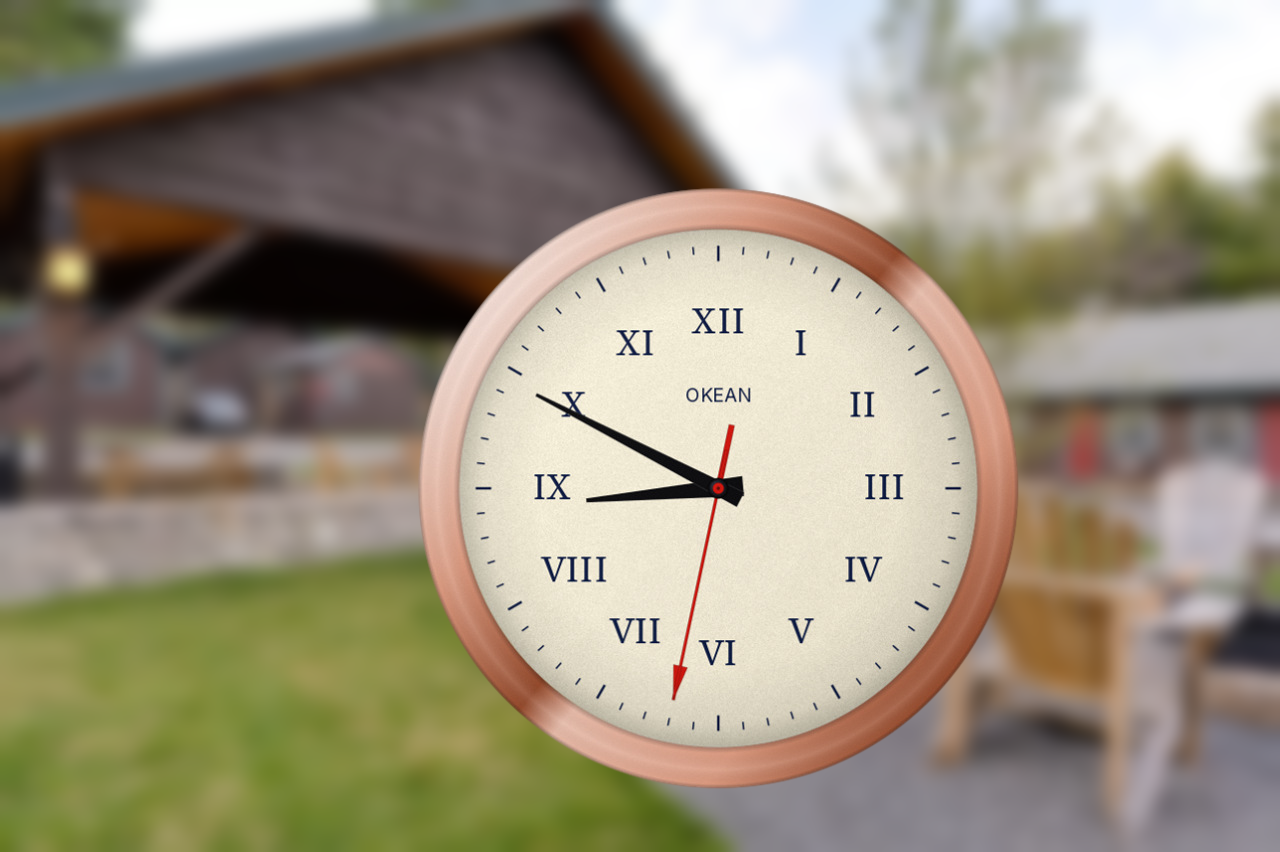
8:49:32
